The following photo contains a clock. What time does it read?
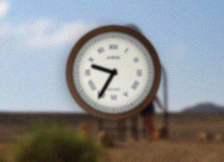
9:35
